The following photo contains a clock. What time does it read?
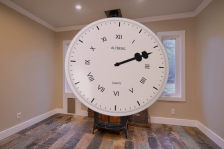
2:11
